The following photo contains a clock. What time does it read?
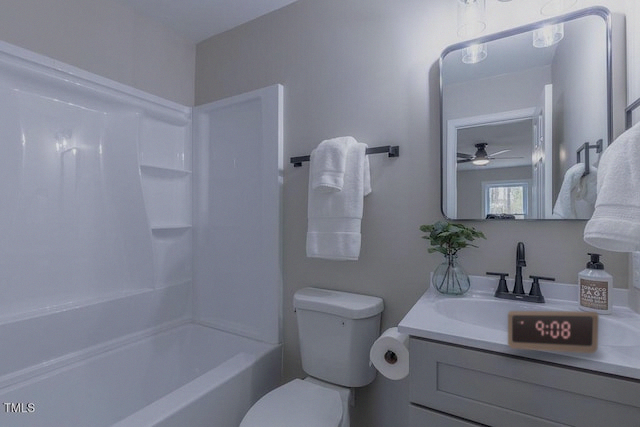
9:08
